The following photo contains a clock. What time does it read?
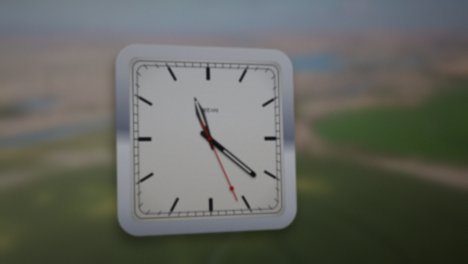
11:21:26
